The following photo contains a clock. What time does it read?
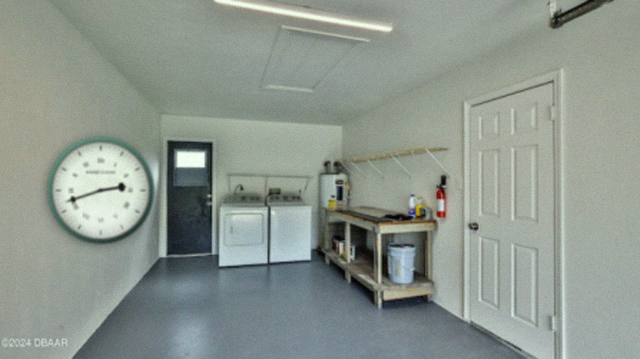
2:42
